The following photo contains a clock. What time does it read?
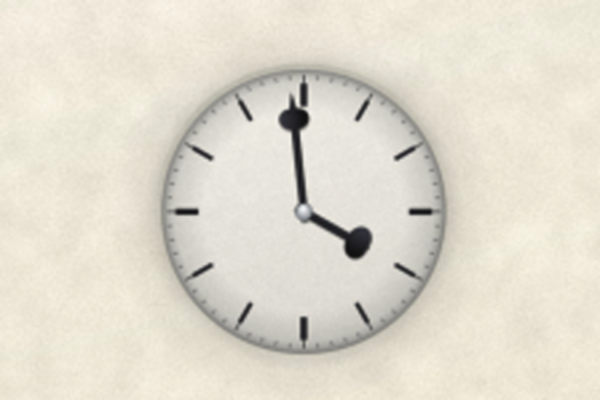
3:59
